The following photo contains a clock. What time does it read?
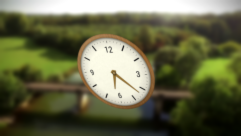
6:22
